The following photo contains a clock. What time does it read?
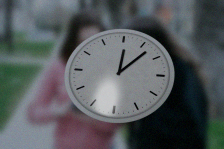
12:07
